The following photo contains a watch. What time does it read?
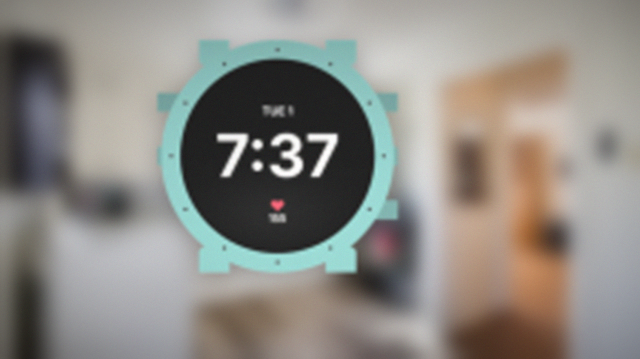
7:37
